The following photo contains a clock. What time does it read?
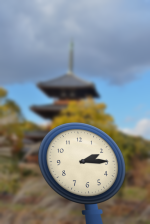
2:15
